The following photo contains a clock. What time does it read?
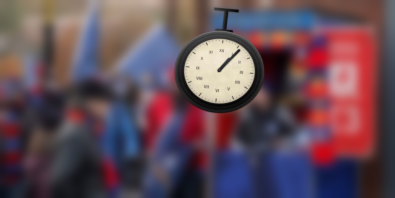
1:06
